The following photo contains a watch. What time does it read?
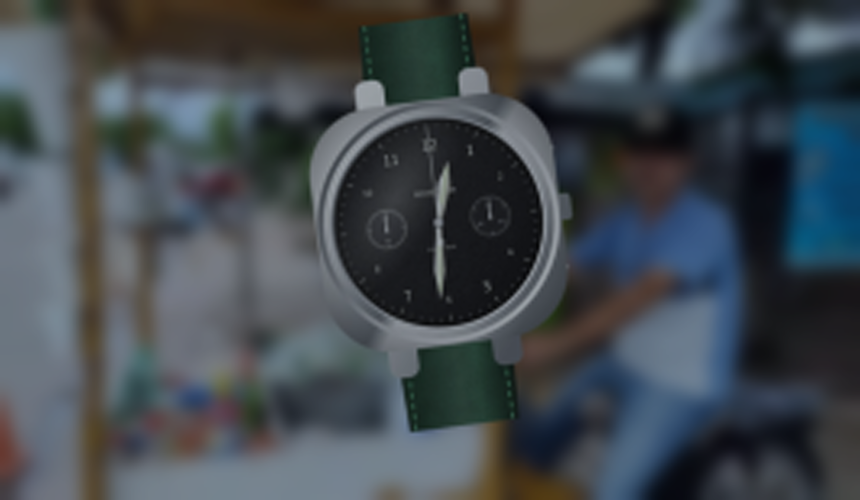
12:31
